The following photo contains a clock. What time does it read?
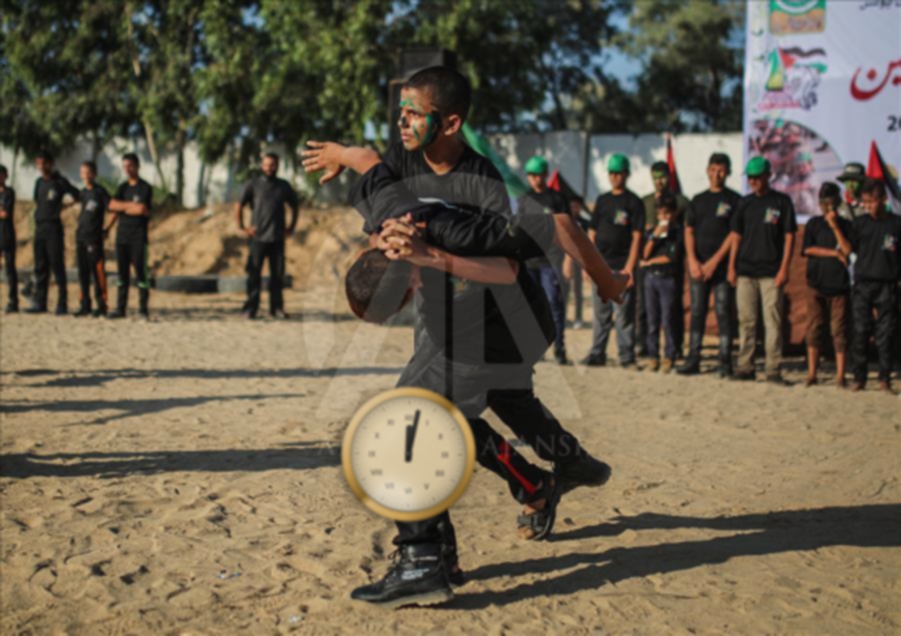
12:02
